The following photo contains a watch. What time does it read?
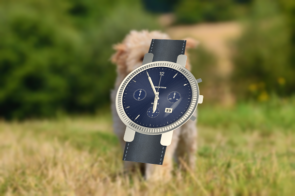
5:55
